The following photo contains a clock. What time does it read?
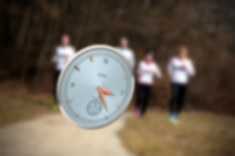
3:24
